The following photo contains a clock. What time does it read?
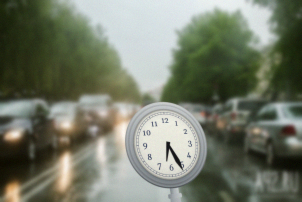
6:26
